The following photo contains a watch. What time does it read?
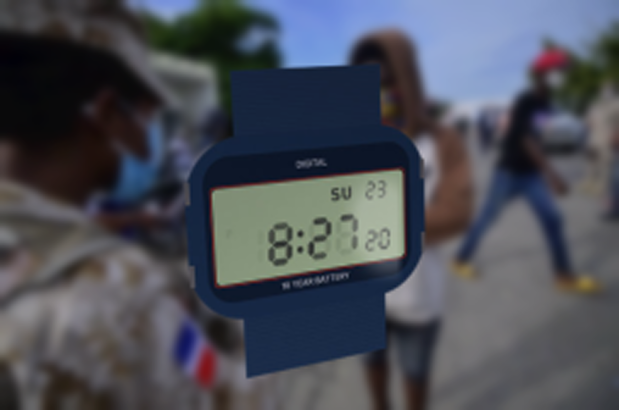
8:27:20
